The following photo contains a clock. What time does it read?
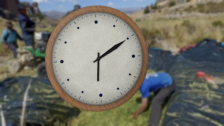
6:10
